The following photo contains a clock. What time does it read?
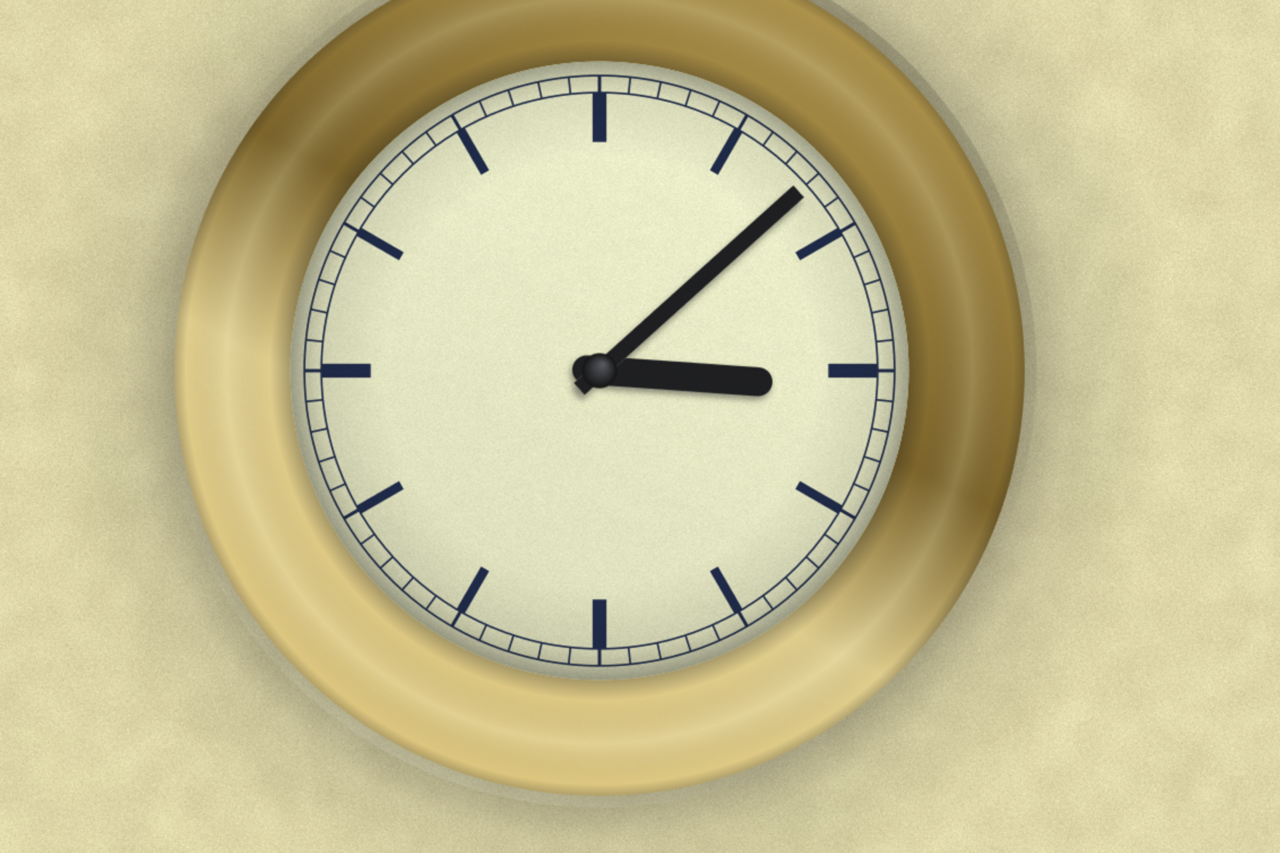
3:08
